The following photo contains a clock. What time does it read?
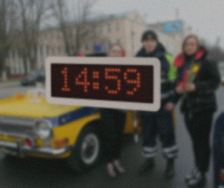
14:59
